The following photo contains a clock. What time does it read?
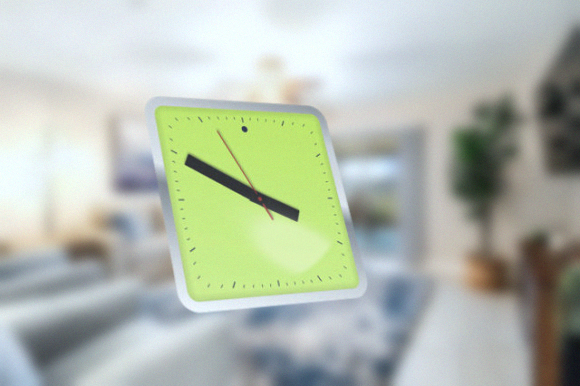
3:49:56
